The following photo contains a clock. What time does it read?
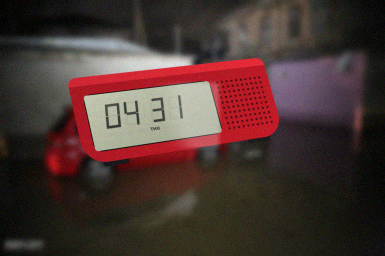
4:31
